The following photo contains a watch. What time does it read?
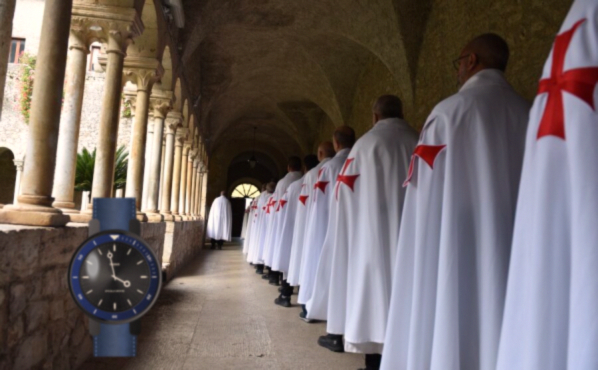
3:58
